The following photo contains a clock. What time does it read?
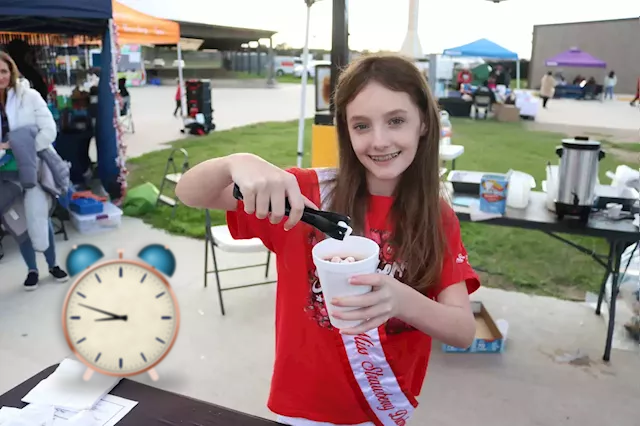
8:48
